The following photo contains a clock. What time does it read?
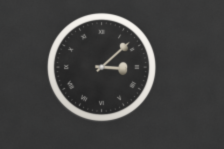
3:08
